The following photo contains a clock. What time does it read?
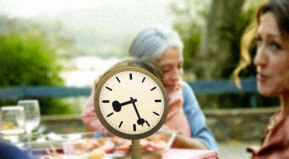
8:27
